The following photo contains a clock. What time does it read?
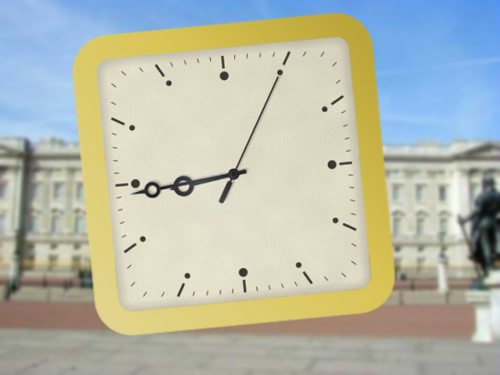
8:44:05
